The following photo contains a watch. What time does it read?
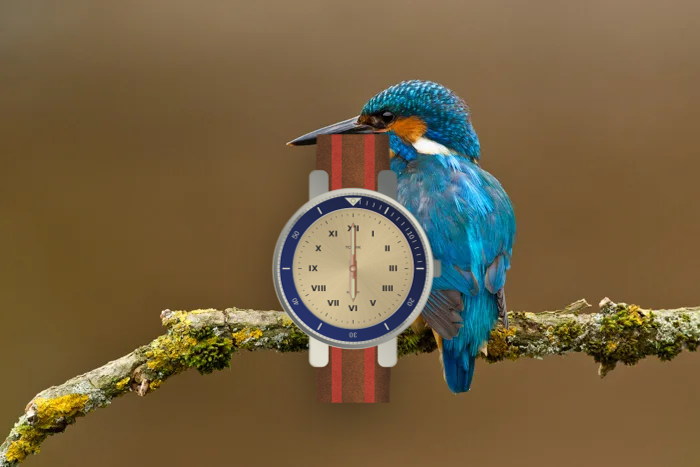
6:00
